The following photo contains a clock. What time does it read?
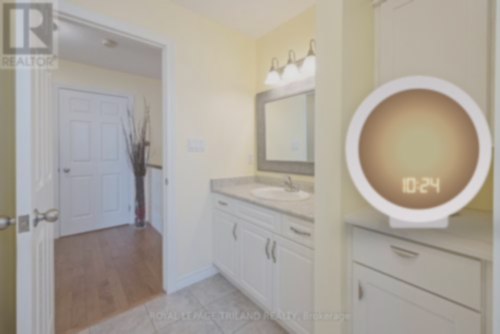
10:24
